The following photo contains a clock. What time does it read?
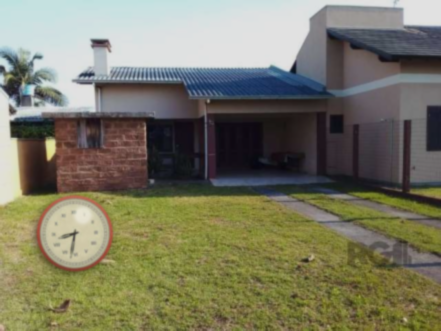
8:32
